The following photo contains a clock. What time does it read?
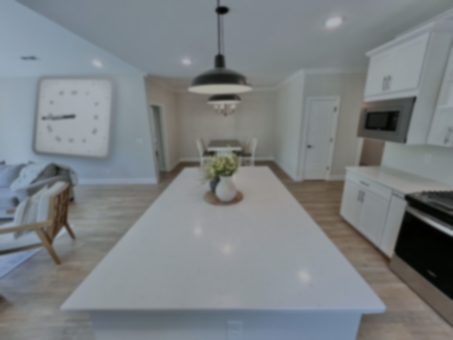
8:44
